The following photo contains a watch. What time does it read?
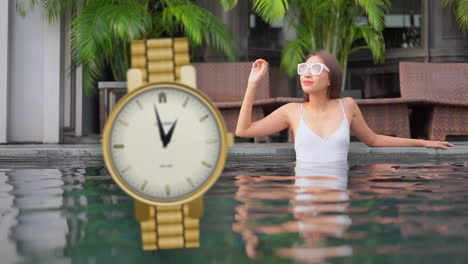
12:58
